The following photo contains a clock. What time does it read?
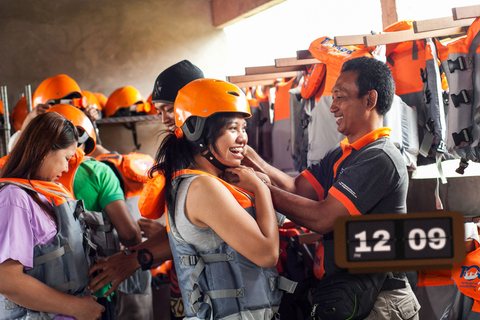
12:09
